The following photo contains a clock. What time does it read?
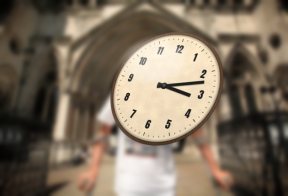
3:12
